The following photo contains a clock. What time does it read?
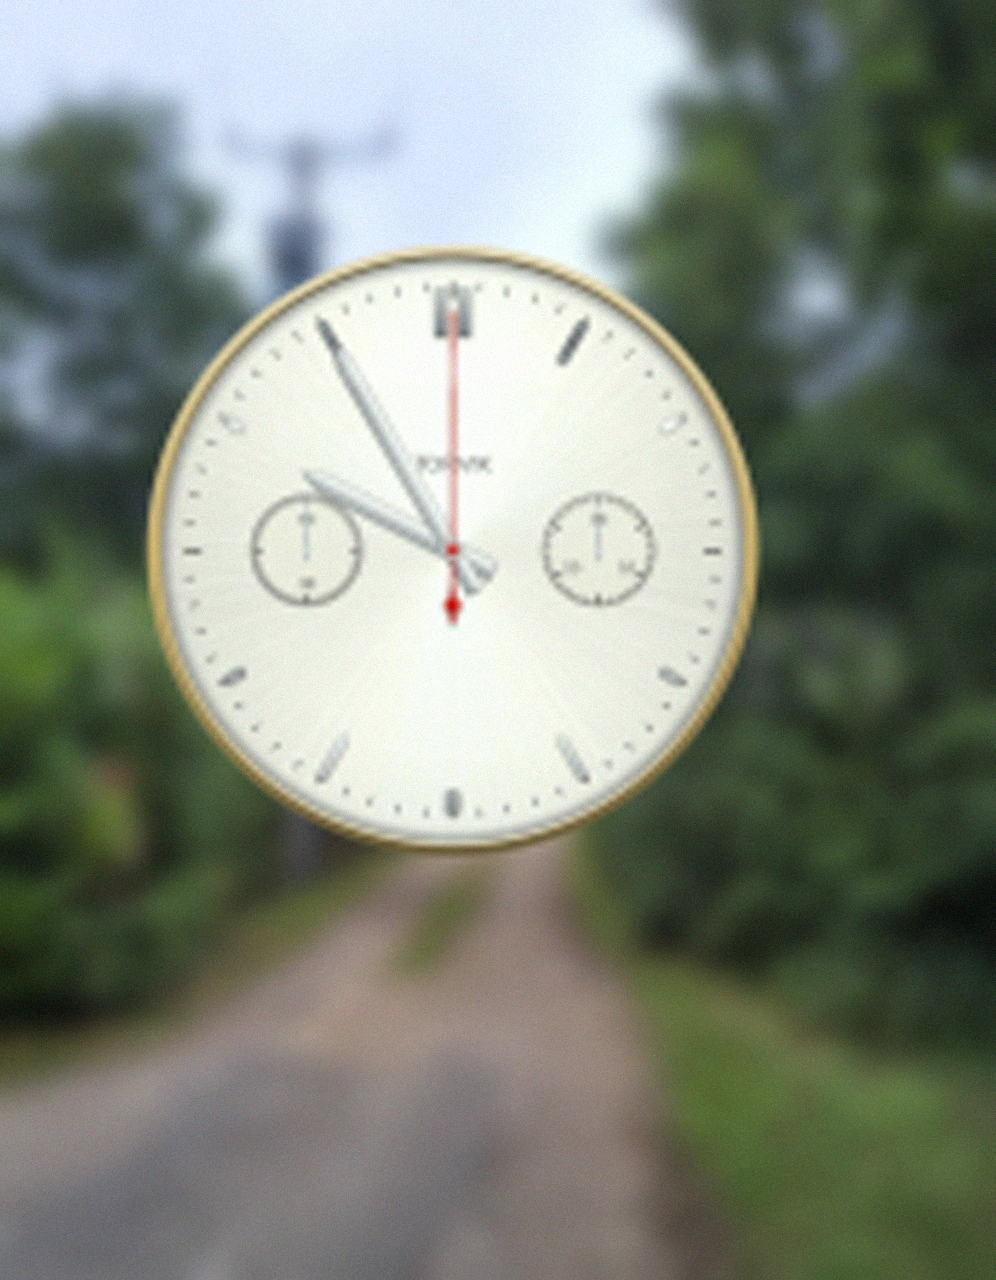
9:55
